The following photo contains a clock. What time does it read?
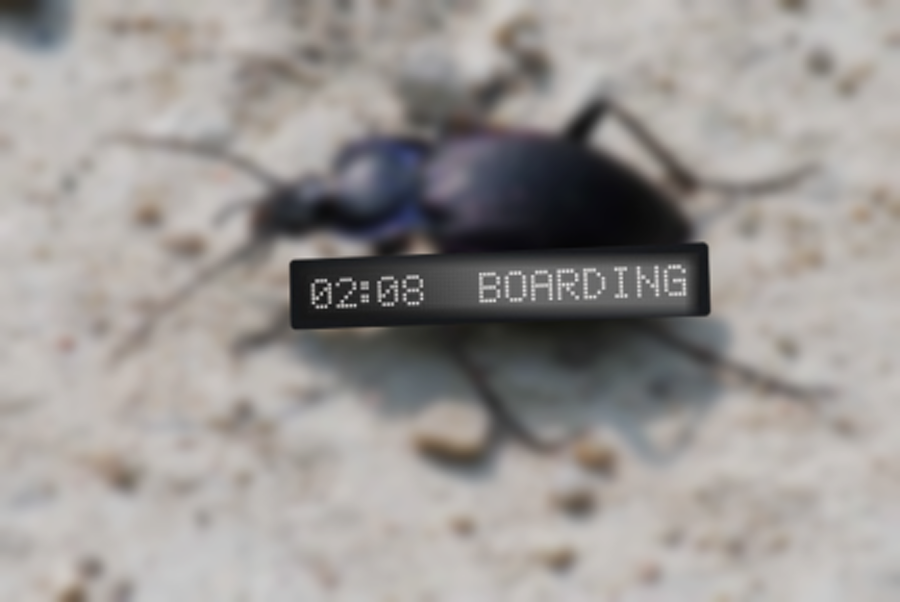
2:08
